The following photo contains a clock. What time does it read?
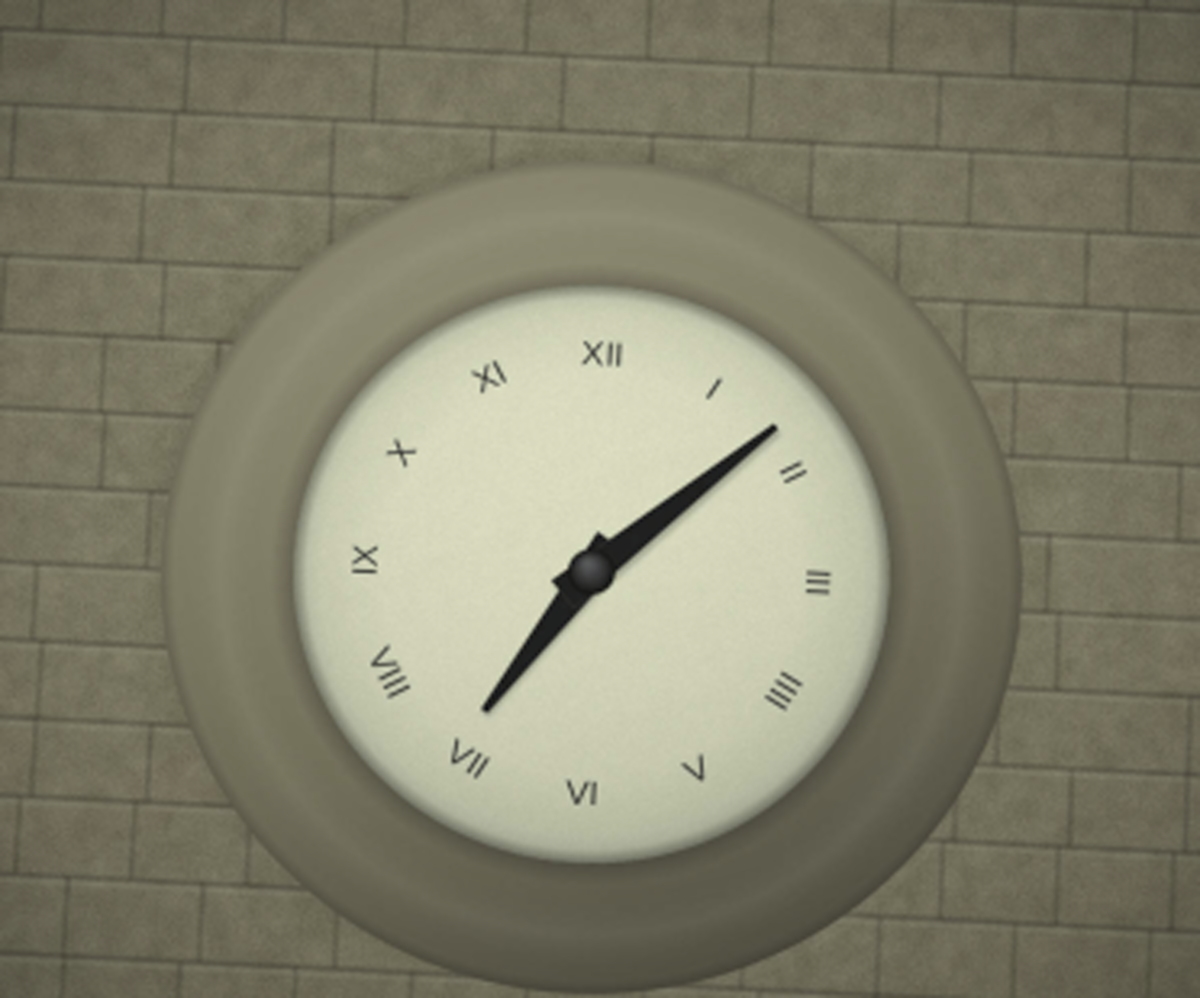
7:08
